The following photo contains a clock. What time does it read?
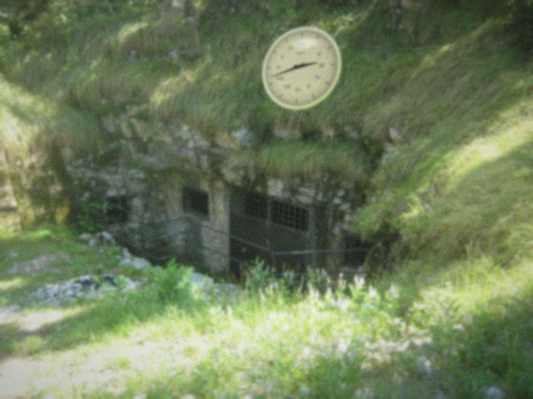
2:42
